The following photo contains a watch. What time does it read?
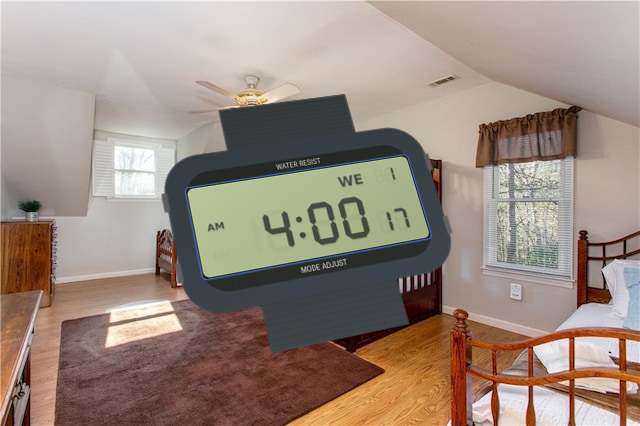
4:00:17
